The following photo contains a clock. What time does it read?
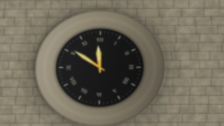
11:51
